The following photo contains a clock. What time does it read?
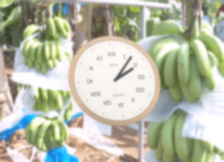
2:07
